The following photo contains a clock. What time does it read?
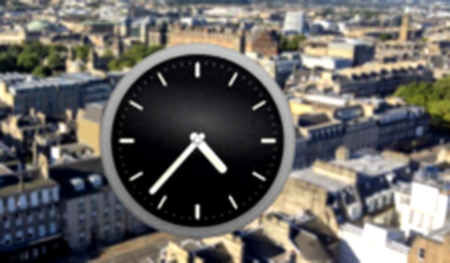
4:37
